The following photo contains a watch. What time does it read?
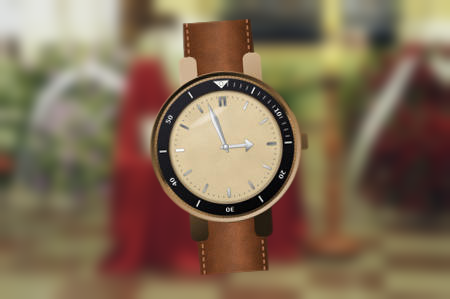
2:57
